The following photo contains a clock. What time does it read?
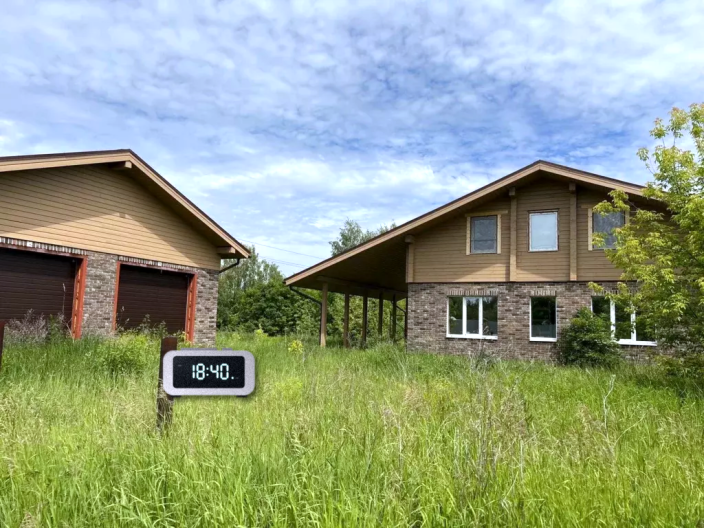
18:40
